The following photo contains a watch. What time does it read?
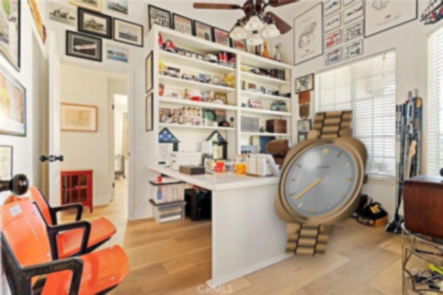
7:38
